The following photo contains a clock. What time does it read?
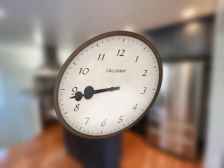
8:43
